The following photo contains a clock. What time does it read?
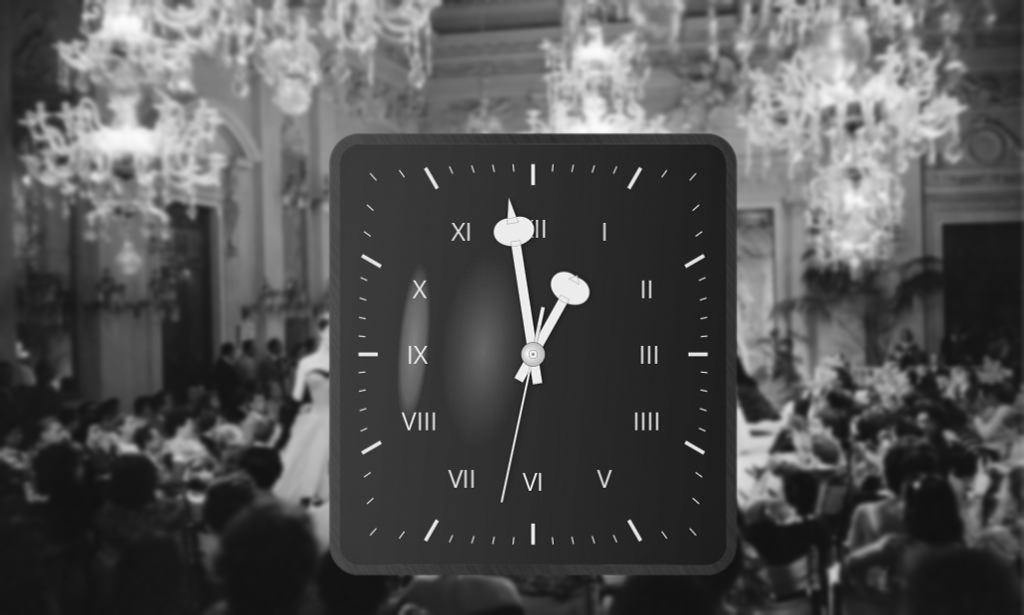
12:58:32
